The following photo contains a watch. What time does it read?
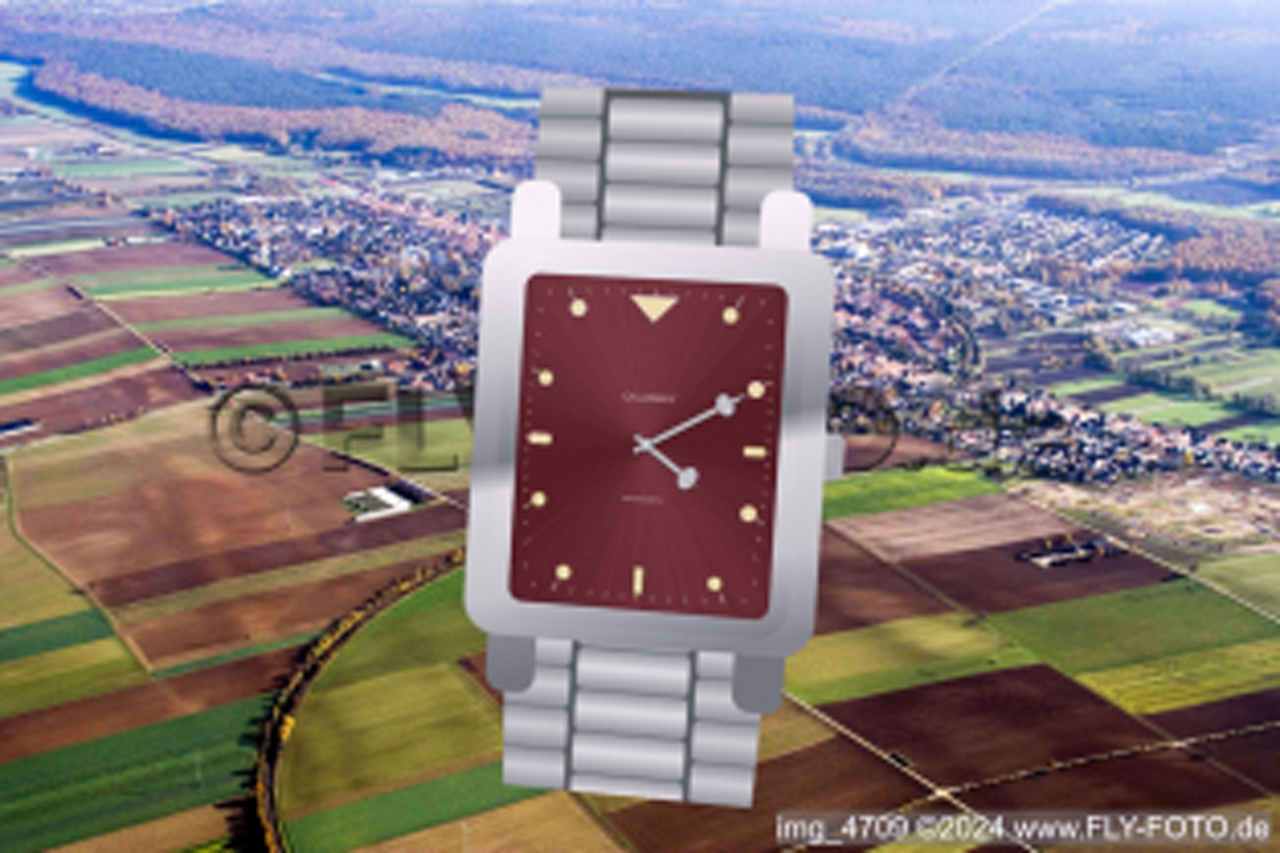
4:10
